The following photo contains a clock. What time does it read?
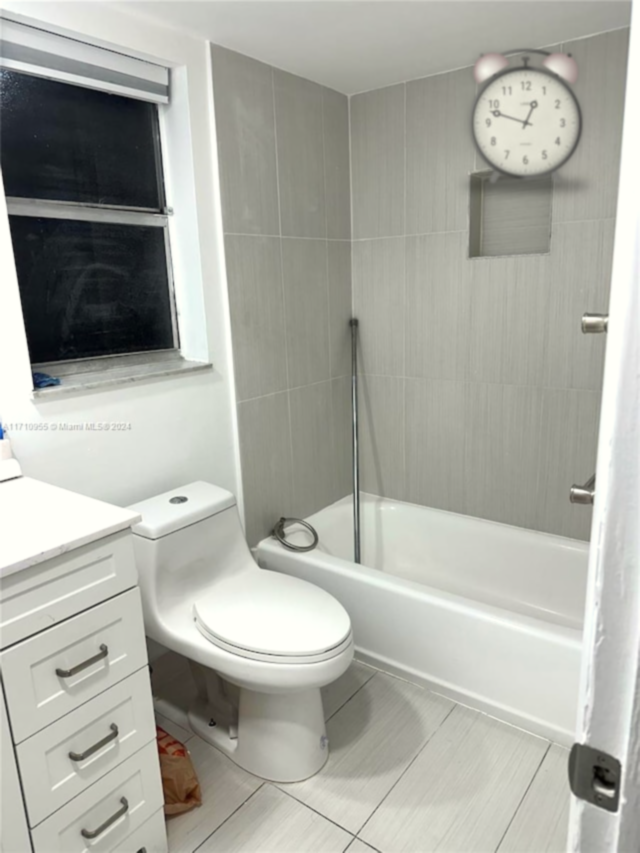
12:48
